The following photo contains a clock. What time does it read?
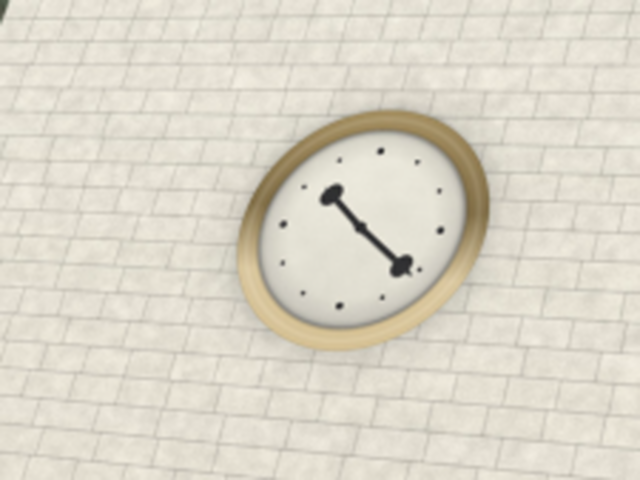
10:21
